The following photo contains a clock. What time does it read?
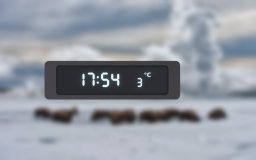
17:54
